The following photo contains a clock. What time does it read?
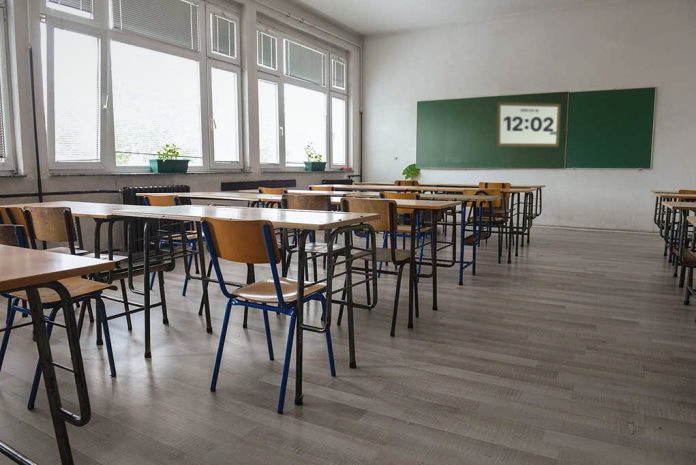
12:02
